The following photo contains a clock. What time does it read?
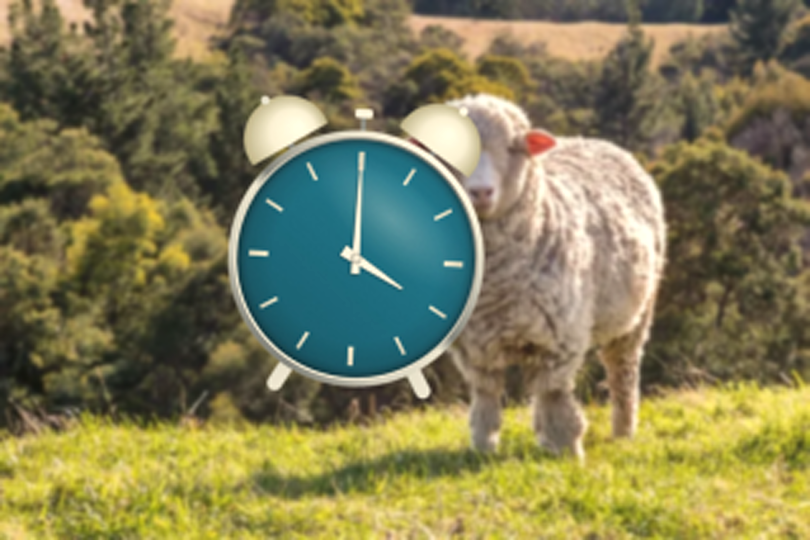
4:00
